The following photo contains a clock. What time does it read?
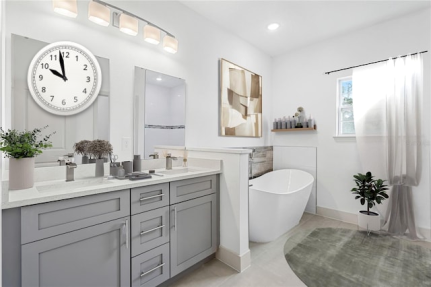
9:58
